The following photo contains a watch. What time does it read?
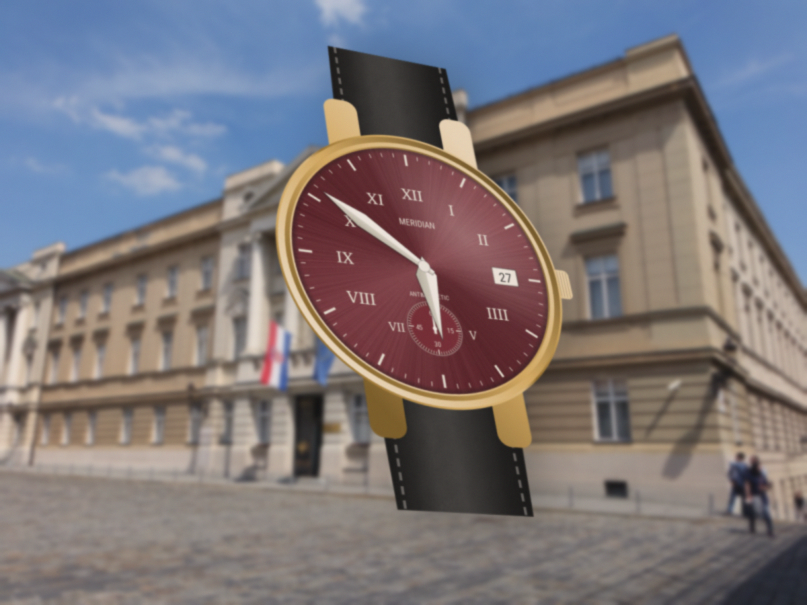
5:51
